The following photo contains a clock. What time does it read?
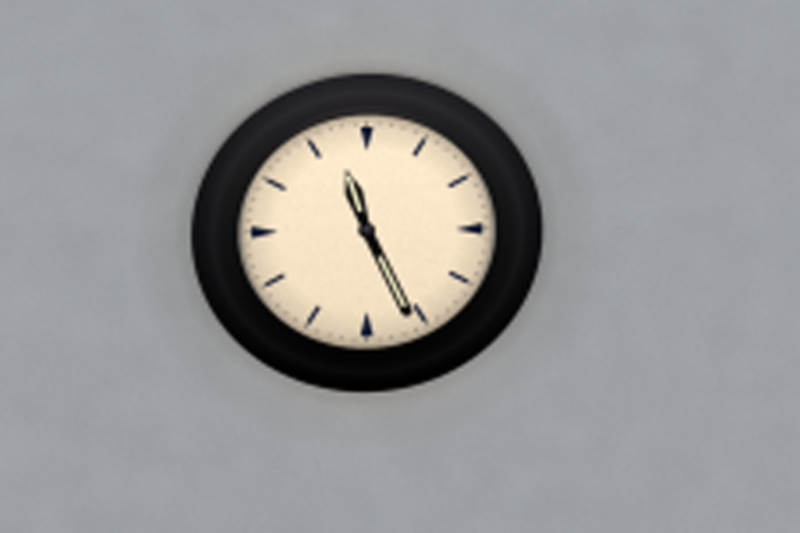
11:26
